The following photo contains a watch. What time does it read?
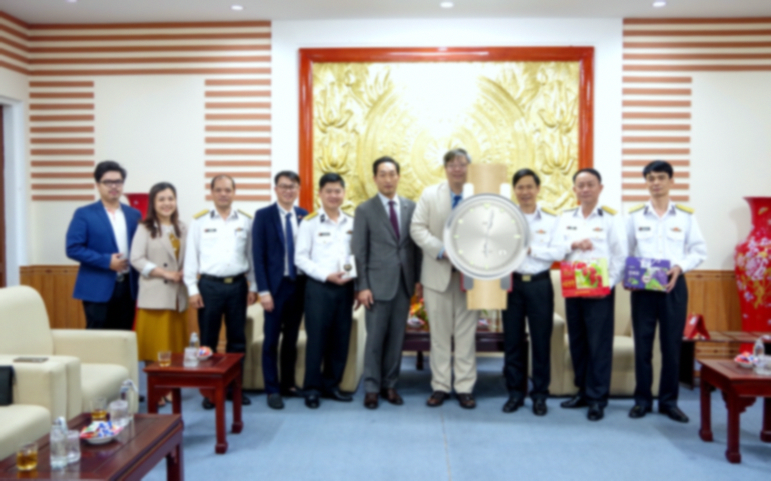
6:02
